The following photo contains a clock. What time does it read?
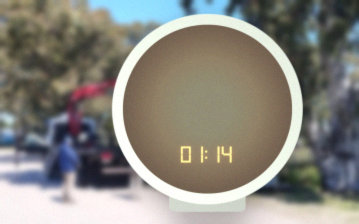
1:14
